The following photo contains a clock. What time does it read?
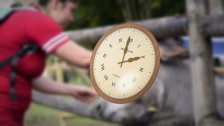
1:59
